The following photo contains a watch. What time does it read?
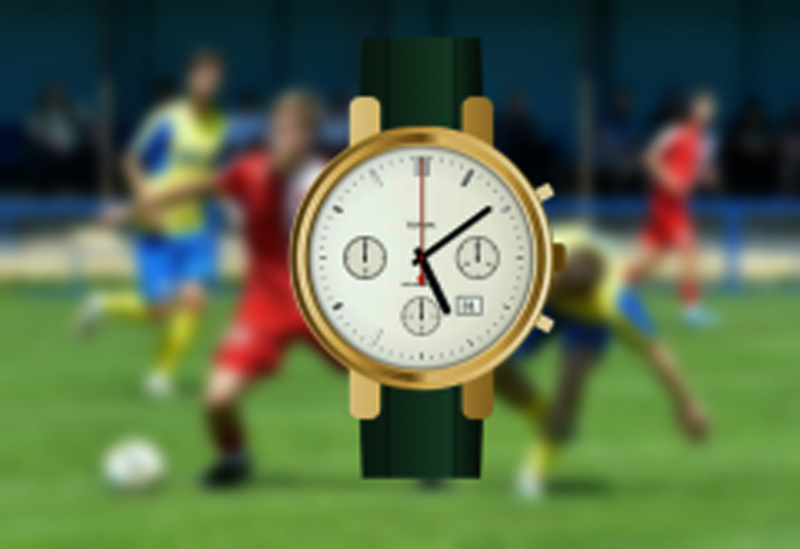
5:09
